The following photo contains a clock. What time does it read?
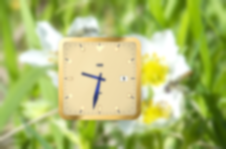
9:32
